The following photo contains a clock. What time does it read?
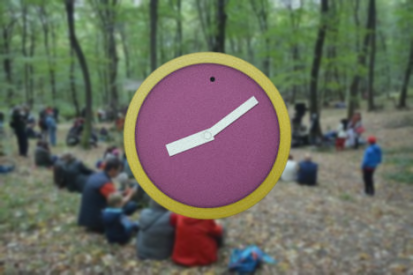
8:08
